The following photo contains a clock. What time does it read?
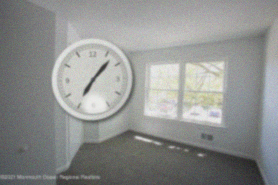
7:07
